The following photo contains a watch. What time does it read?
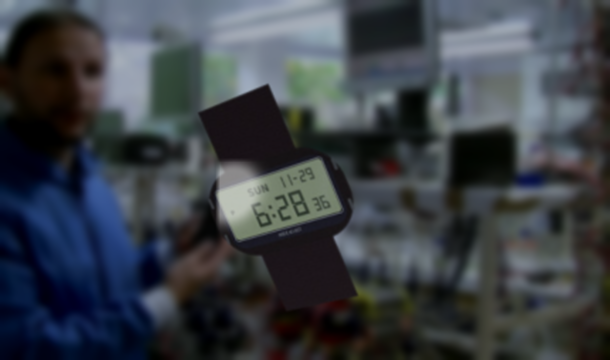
6:28:36
